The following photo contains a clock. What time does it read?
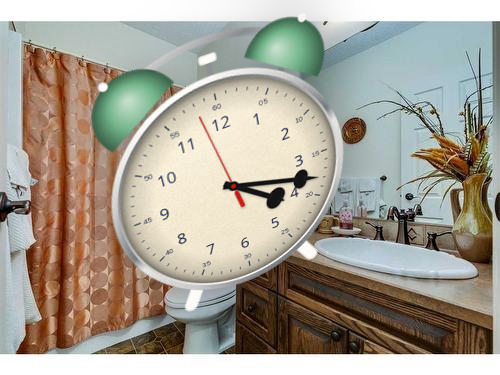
4:17:58
